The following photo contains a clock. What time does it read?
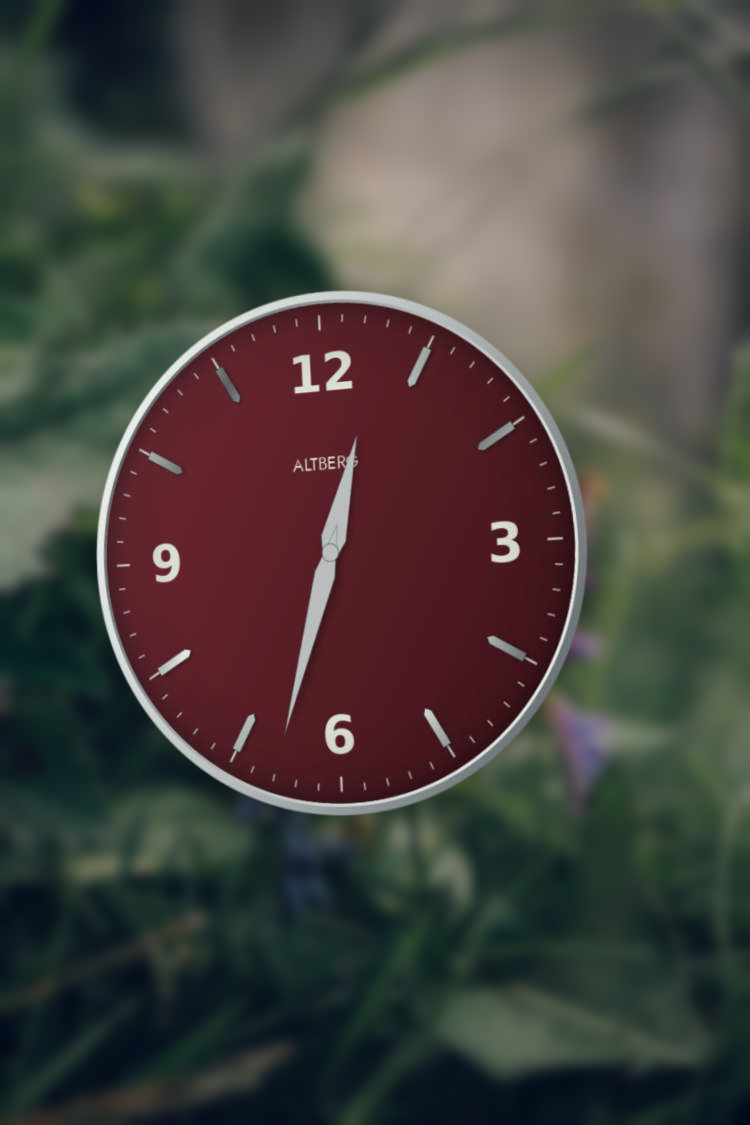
12:33
